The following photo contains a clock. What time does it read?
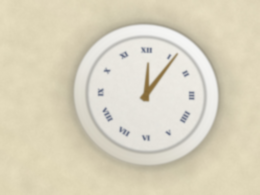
12:06
